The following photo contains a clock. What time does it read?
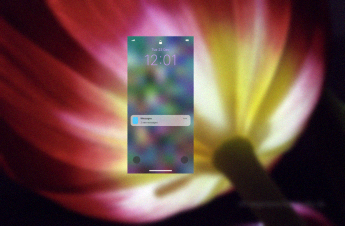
12:01
